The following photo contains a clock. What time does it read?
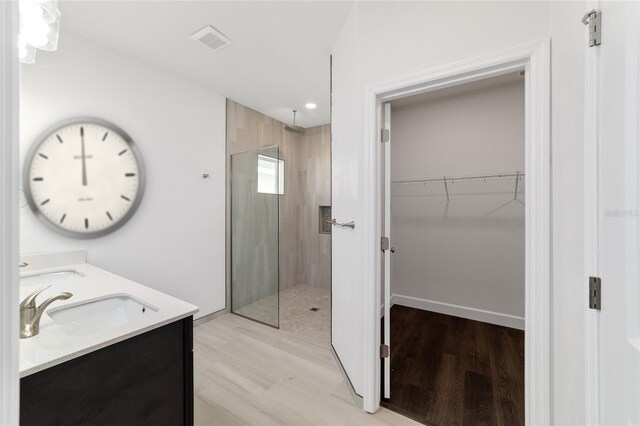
12:00
